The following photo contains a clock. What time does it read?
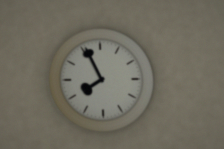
7:56
